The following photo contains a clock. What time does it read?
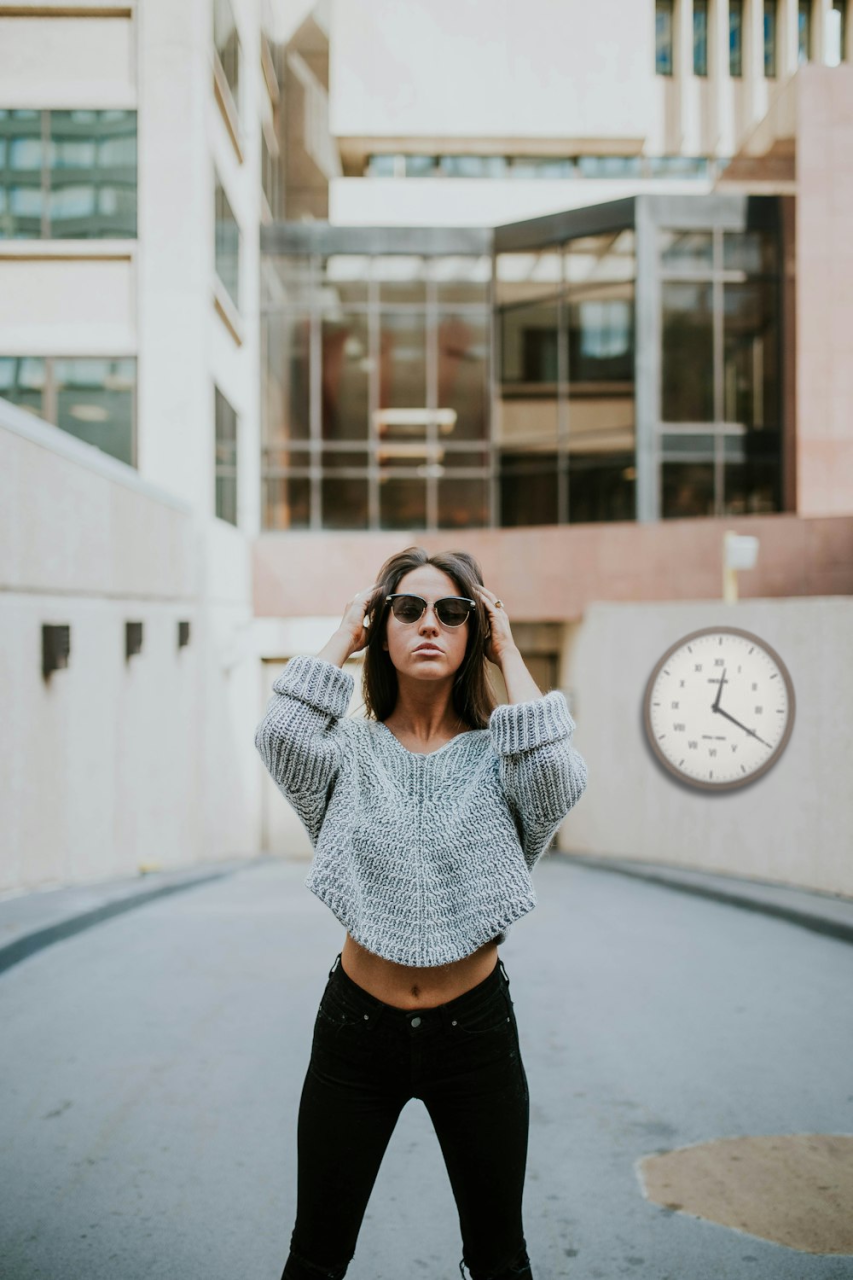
12:20
